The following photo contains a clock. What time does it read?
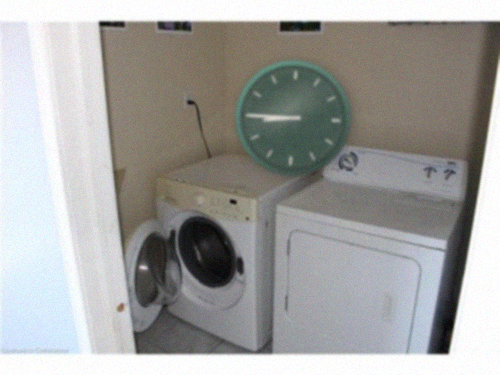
8:45
